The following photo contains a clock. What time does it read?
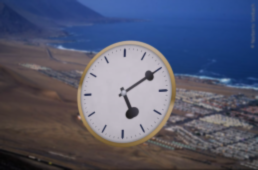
5:10
